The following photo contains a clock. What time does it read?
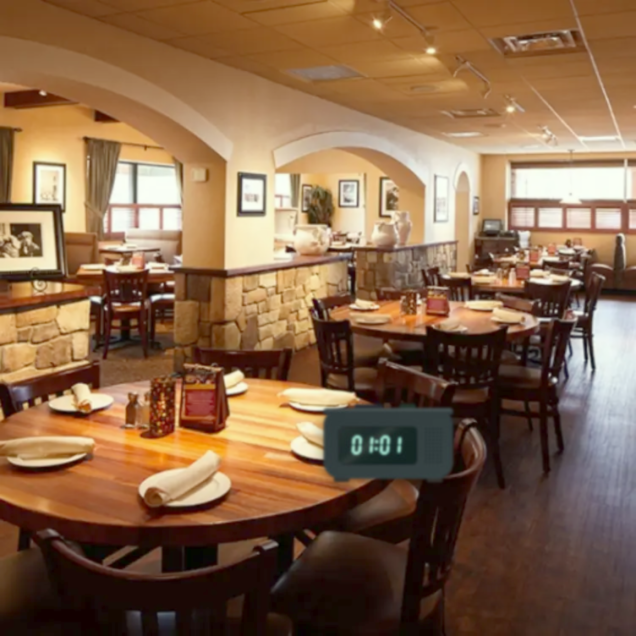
1:01
